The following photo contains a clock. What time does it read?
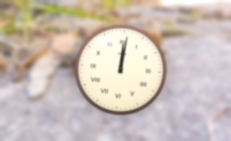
12:01
